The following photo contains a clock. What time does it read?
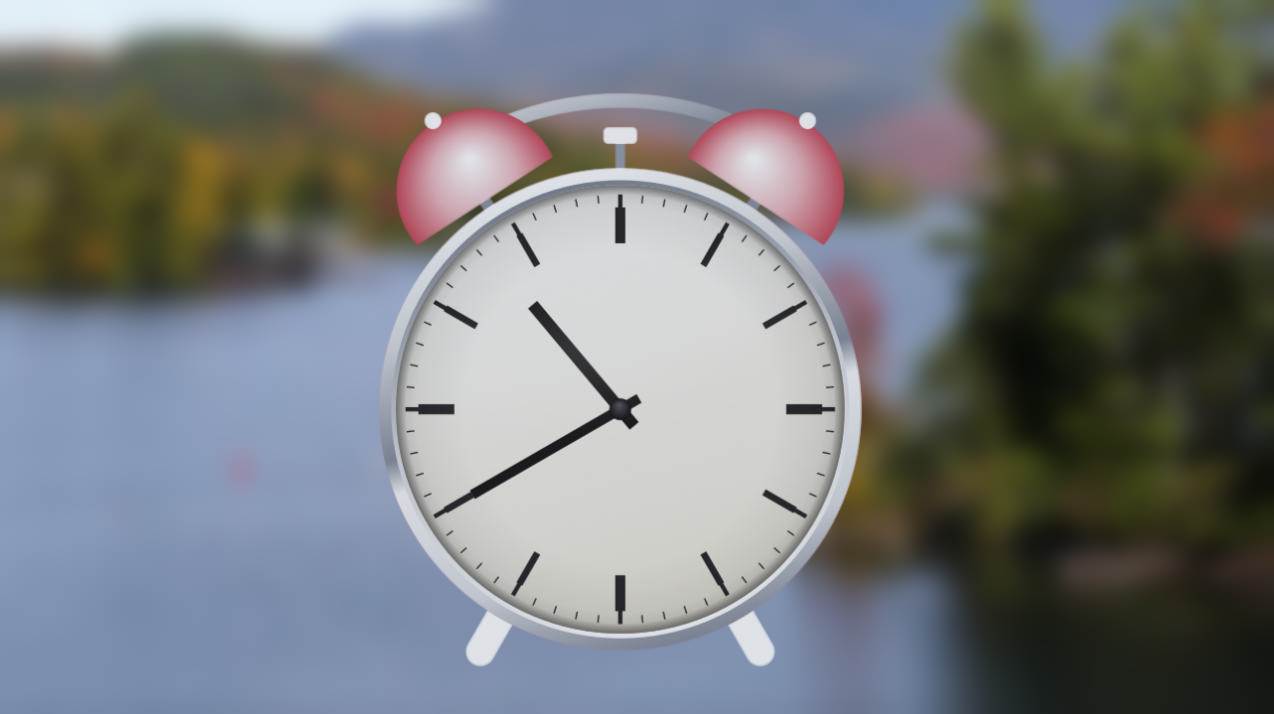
10:40
